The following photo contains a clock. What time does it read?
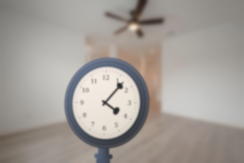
4:07
